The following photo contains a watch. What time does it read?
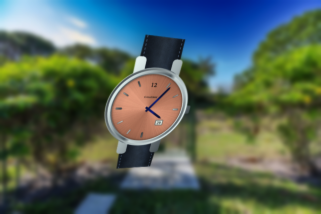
4:06
